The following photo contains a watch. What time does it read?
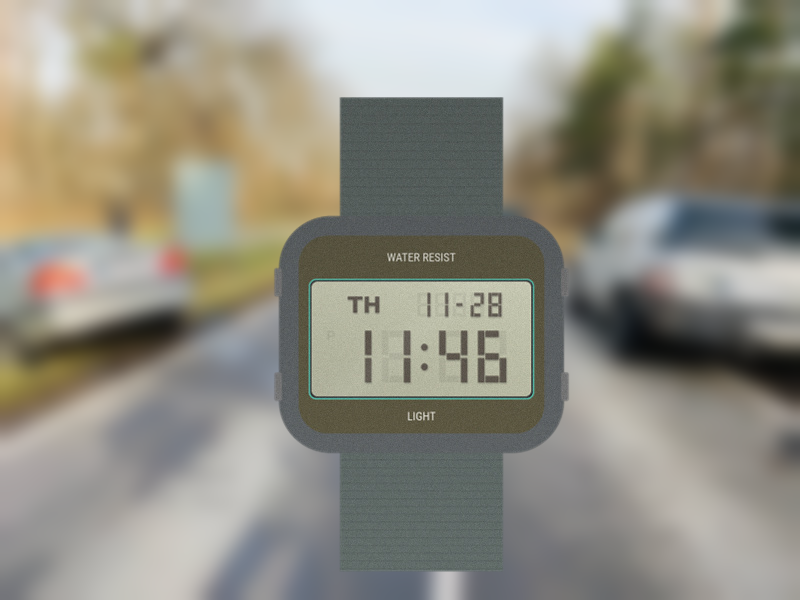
11:46
